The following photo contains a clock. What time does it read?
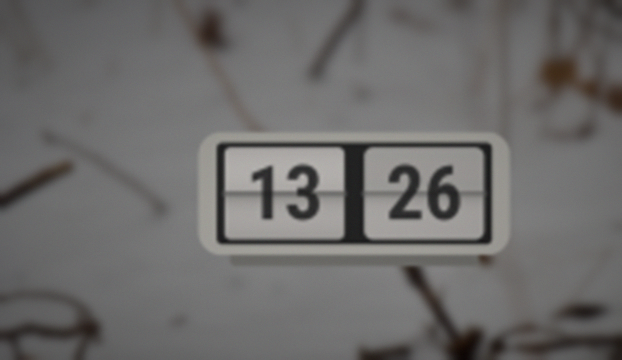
13:26
